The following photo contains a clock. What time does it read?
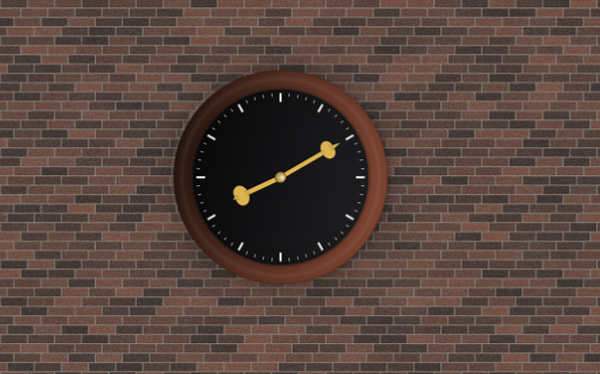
8:10
